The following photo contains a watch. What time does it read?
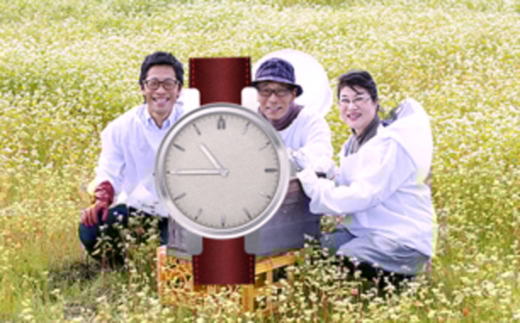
10:45
